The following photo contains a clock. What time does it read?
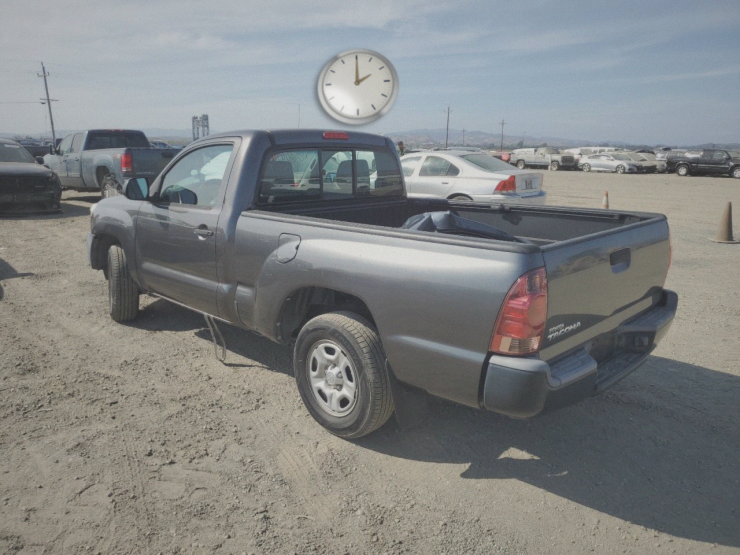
2:00
